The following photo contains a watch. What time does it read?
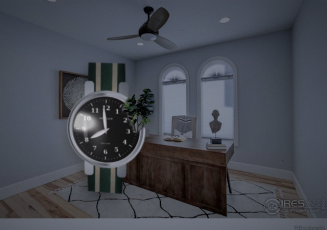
7:59
